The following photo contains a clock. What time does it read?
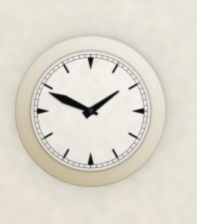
1:49
